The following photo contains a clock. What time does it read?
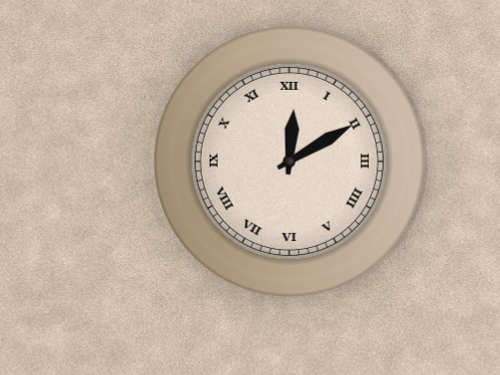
12:10
